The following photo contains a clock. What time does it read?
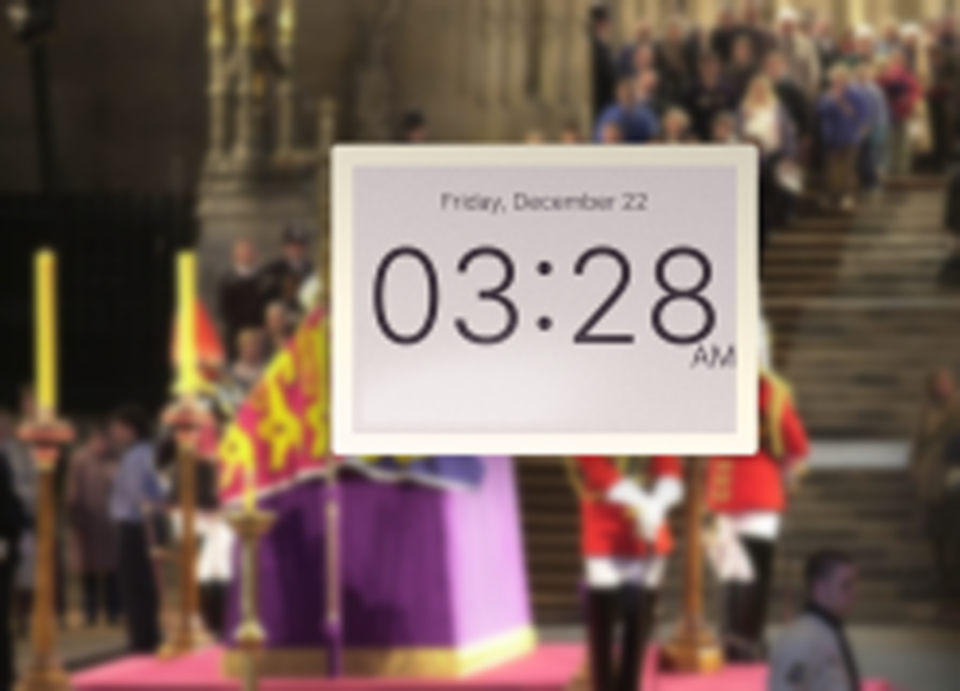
3:28
